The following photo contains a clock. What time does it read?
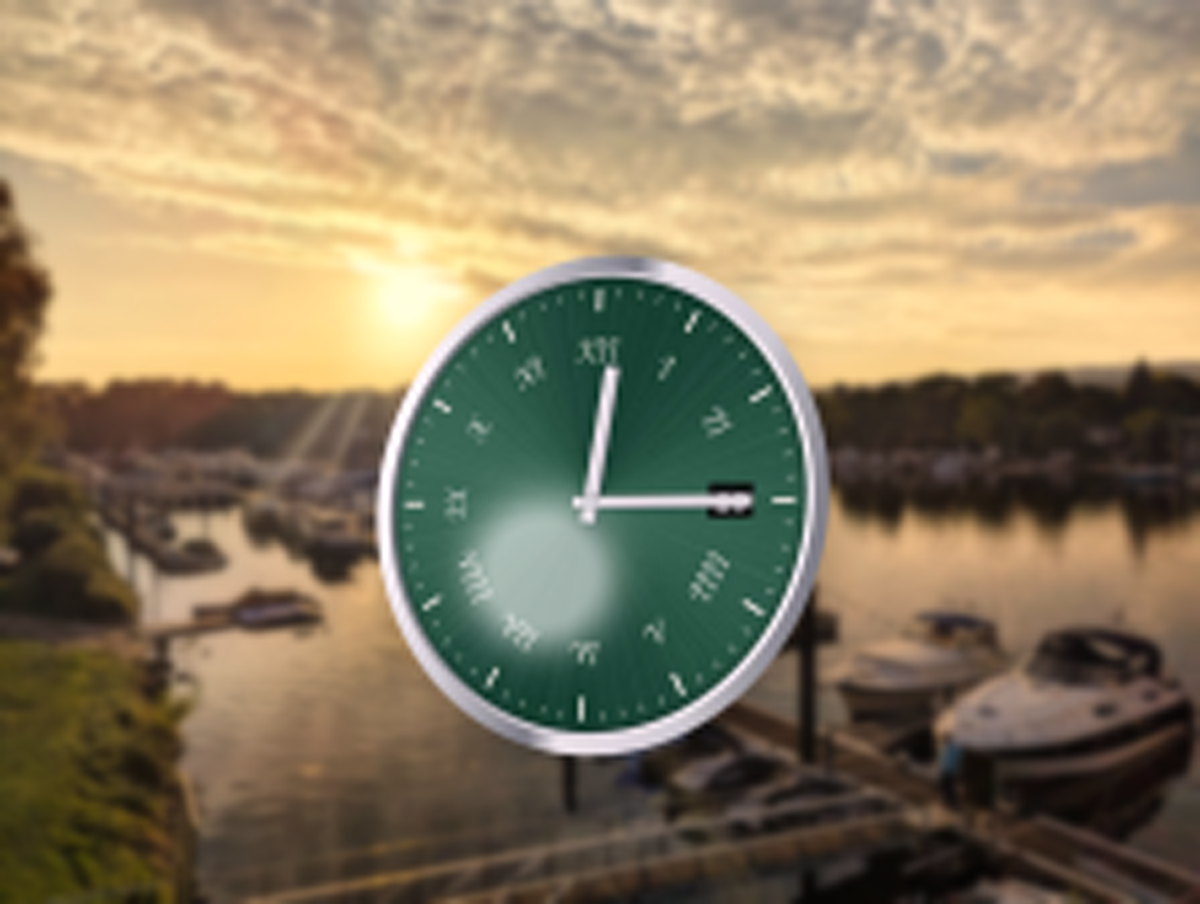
12:15
